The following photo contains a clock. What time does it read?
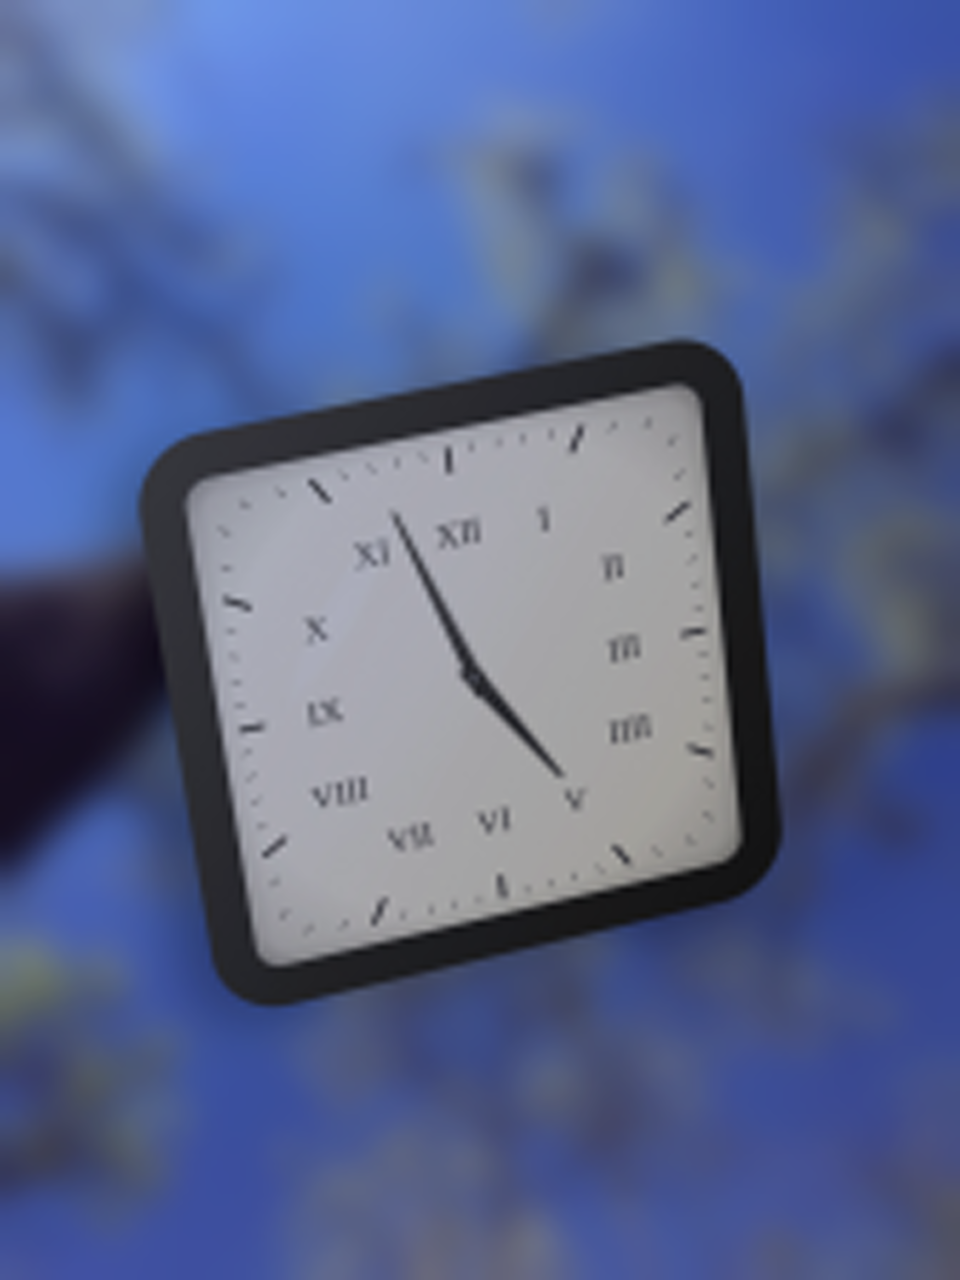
4:57
